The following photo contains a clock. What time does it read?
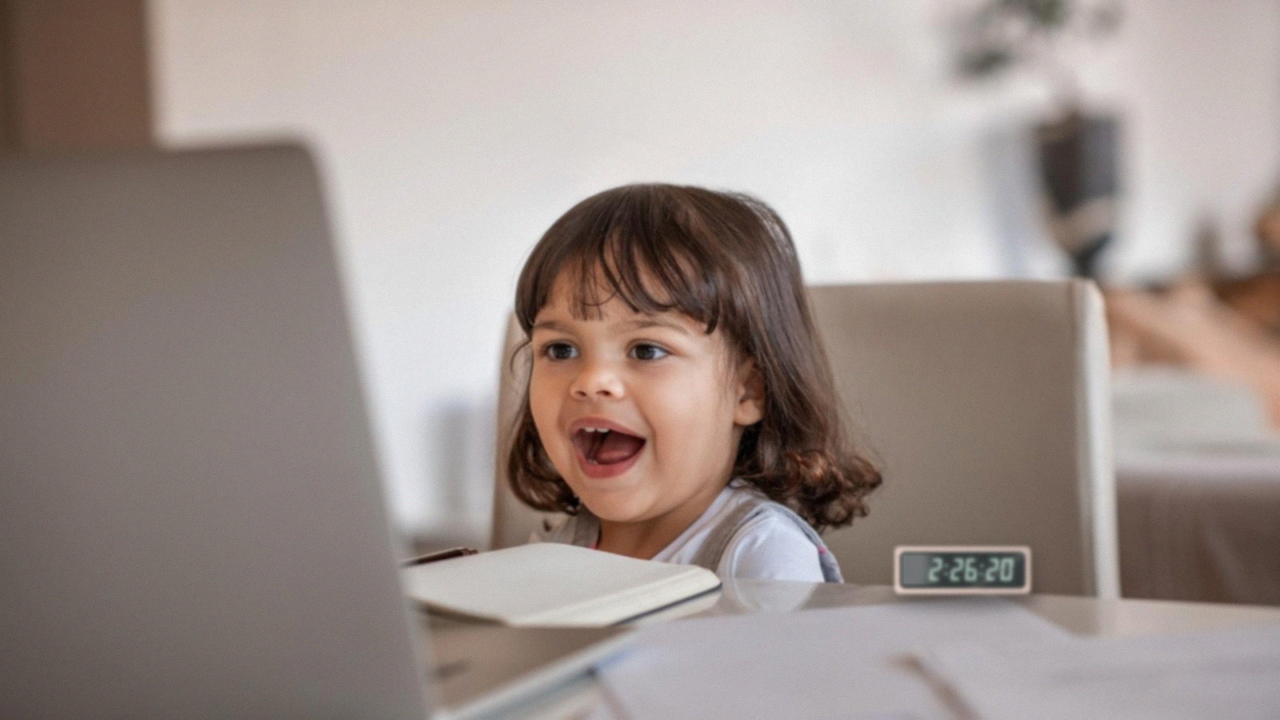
2:26:20
